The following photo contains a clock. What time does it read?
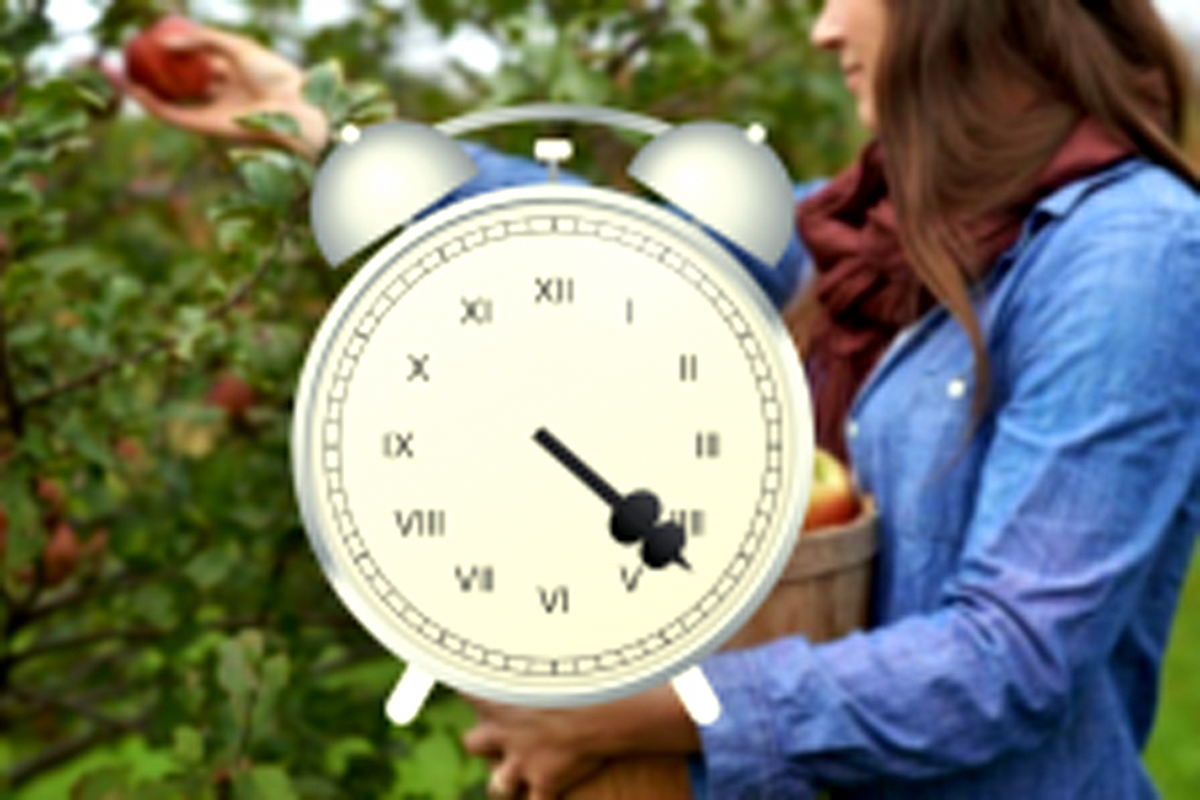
4:22
